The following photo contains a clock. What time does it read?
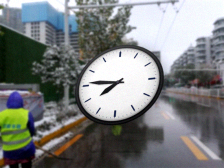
7:46
